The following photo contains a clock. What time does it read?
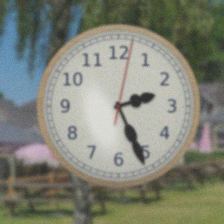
2:26:02
